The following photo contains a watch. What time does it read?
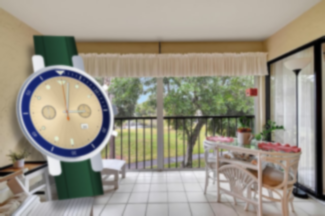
3:02
